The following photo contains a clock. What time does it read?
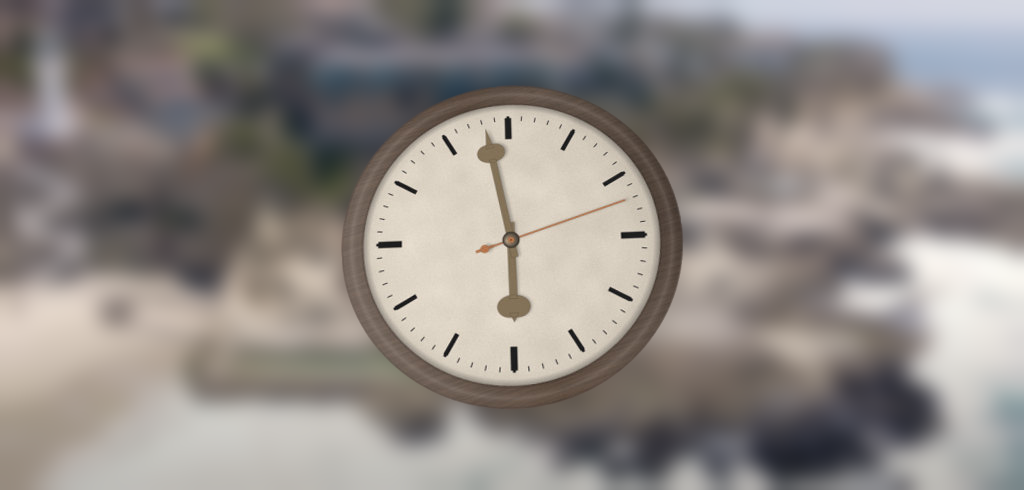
5:58:12
